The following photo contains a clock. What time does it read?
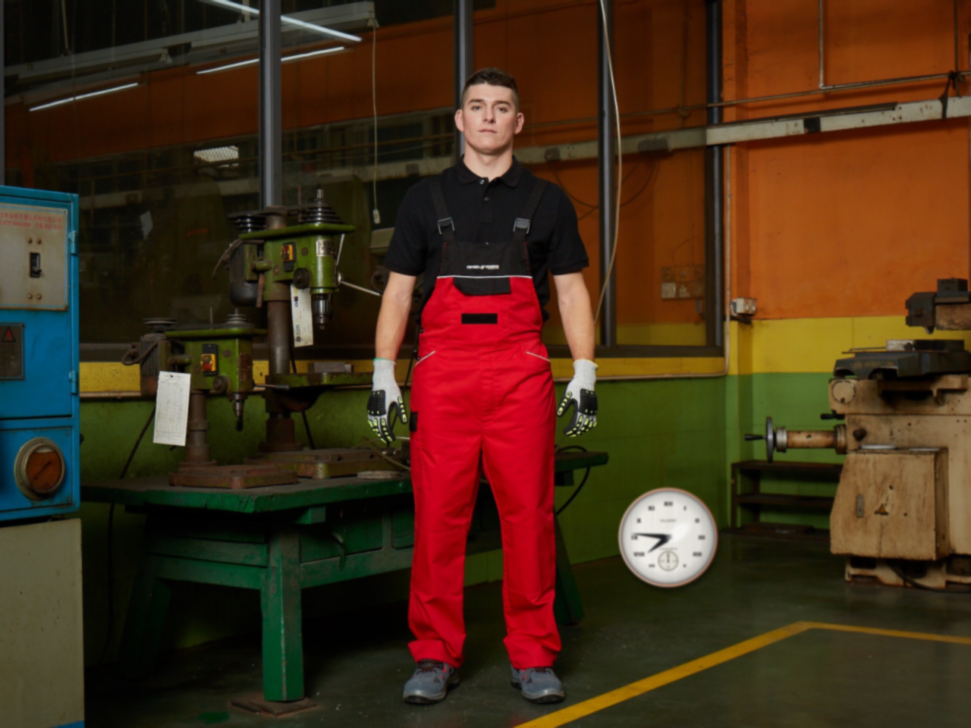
7:46
